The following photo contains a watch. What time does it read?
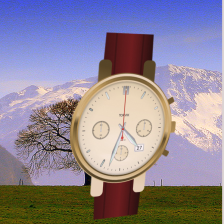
4:33
